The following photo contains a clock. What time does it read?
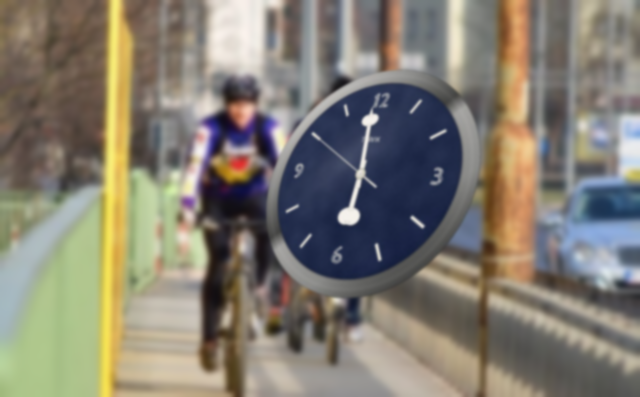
5:58:50
